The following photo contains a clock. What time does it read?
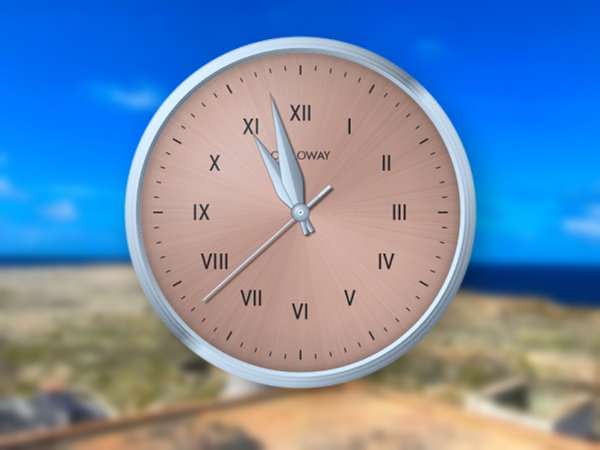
10:57:38
